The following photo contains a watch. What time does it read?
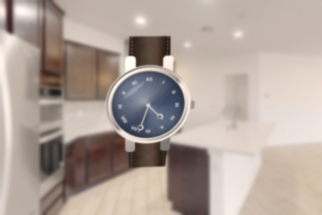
4:33
